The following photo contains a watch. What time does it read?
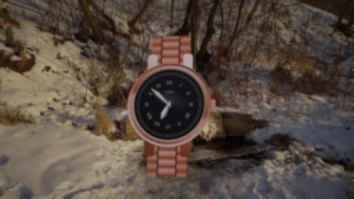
6:52
